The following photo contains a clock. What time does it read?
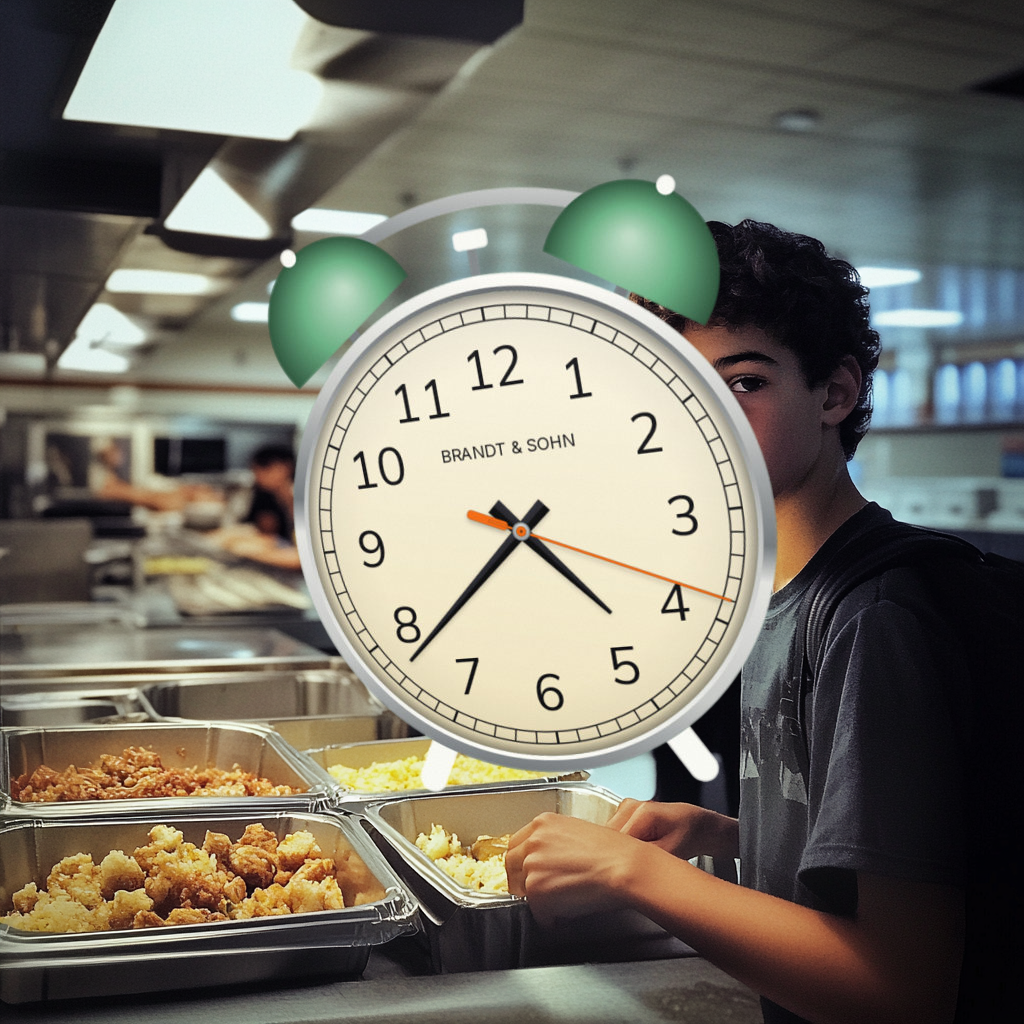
4:38:19
